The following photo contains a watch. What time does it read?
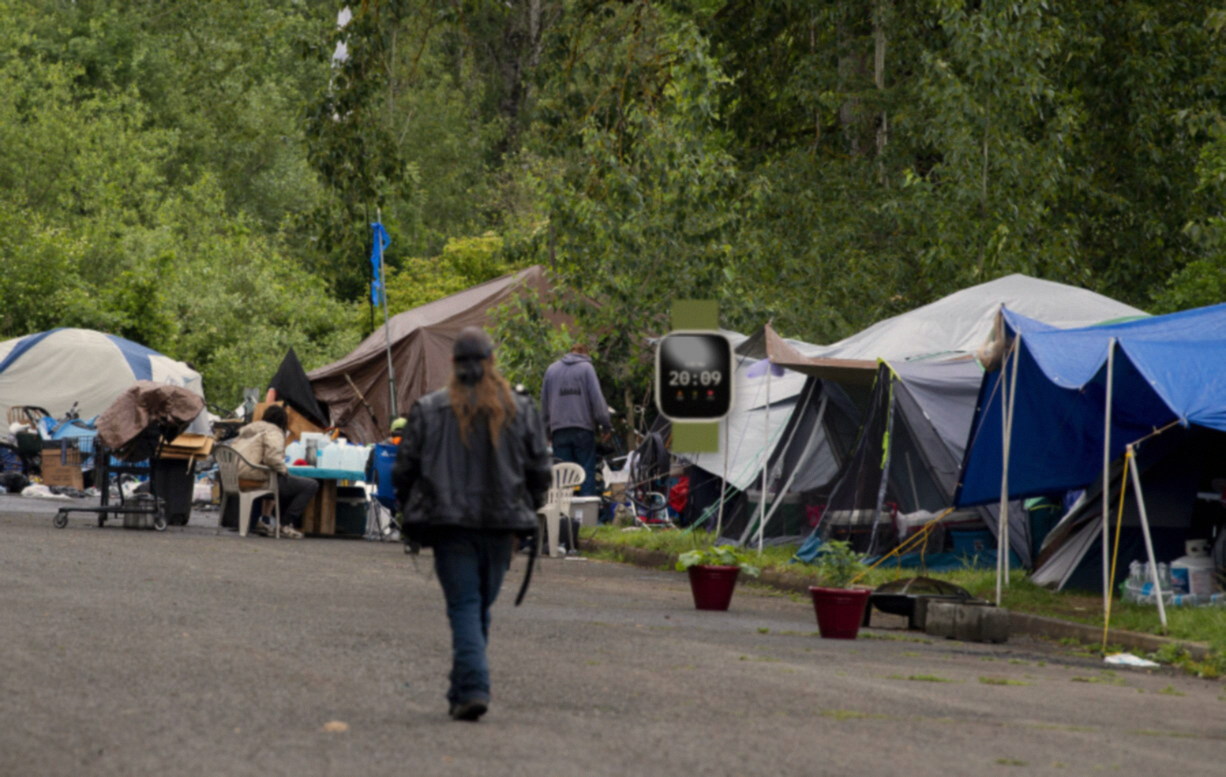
20:09
